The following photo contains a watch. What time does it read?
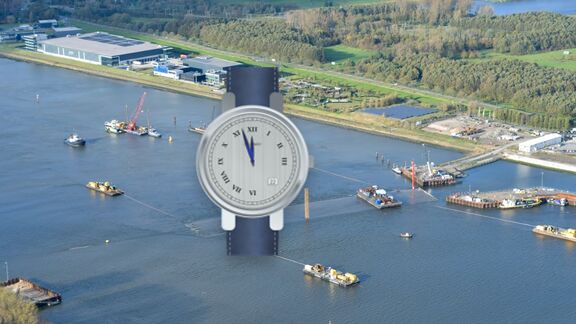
11:57
